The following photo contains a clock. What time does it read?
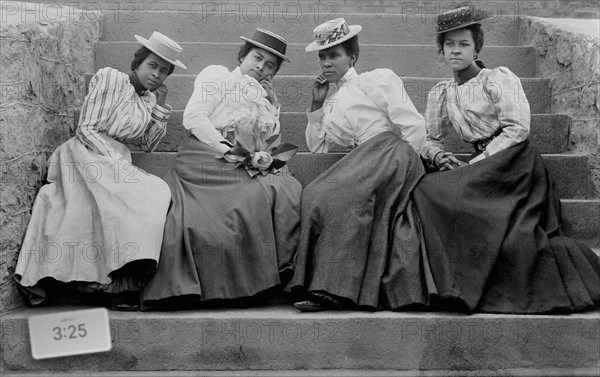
3:25
